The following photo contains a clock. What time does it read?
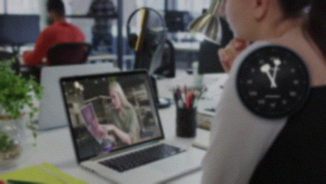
11:02
